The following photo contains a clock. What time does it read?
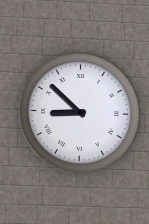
8:52
